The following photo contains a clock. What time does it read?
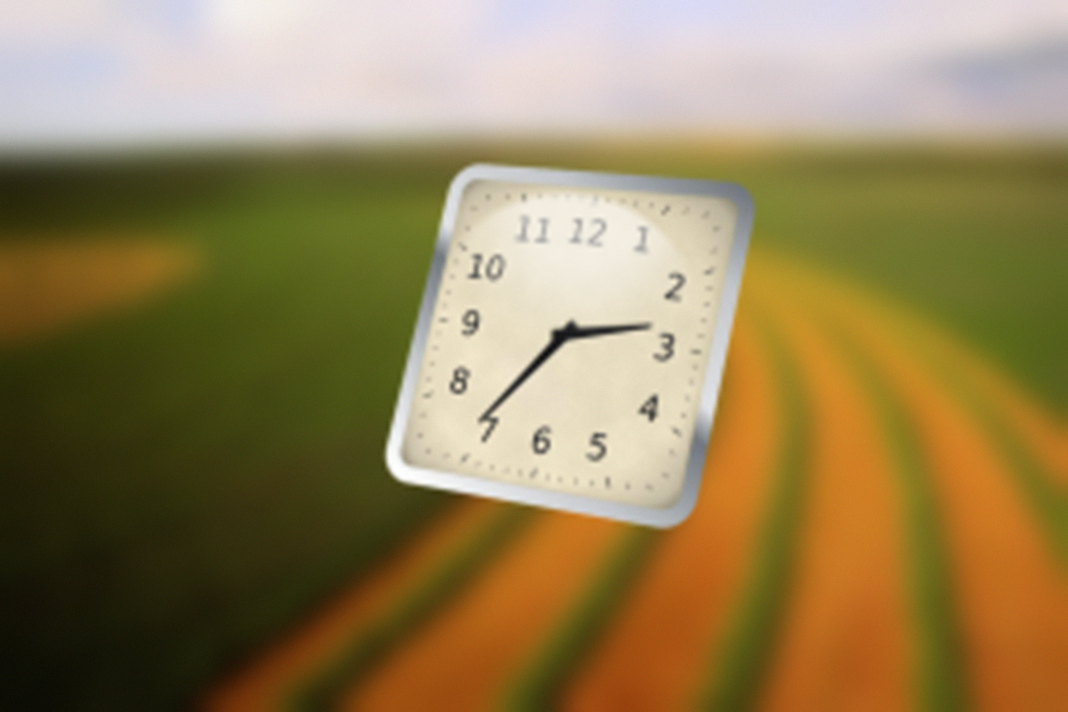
2:36
